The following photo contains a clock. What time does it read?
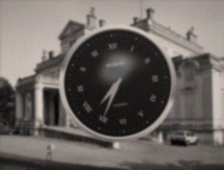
7:35
